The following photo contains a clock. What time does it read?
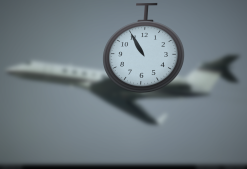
10:55
